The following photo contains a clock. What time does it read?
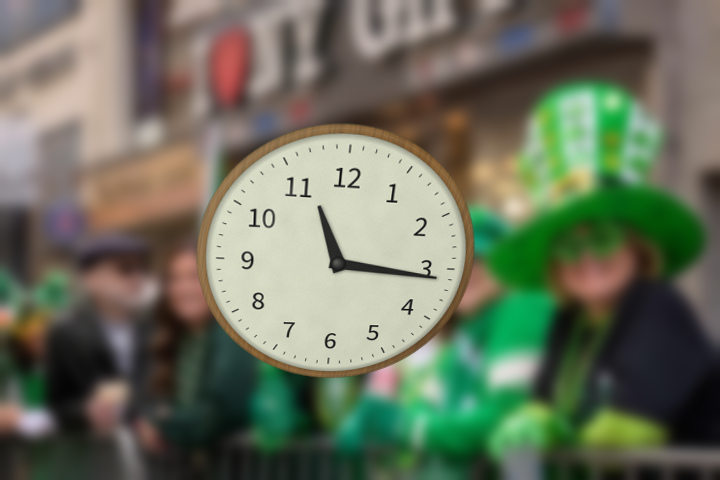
11:16
